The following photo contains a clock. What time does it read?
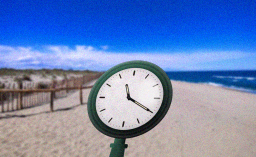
11:20
